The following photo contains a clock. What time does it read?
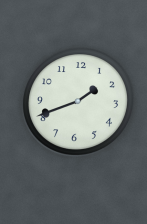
1:41
